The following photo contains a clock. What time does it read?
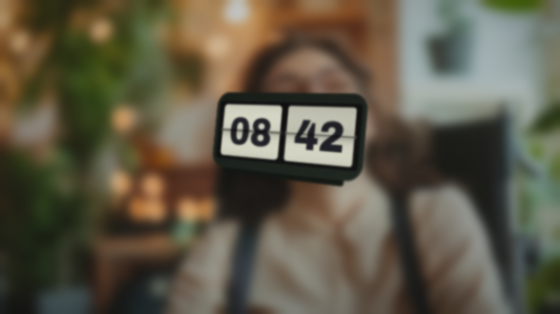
8:42
